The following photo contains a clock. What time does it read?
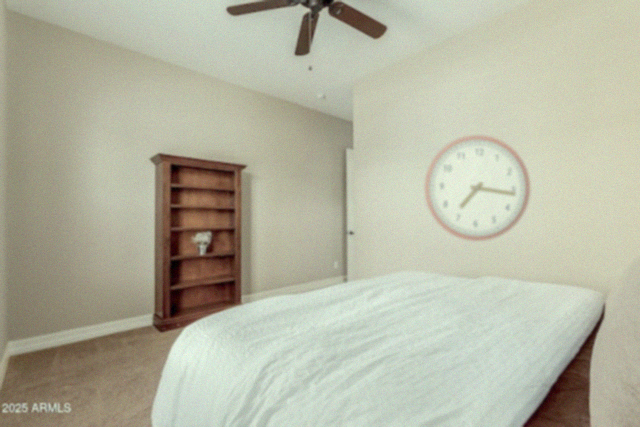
7:16
